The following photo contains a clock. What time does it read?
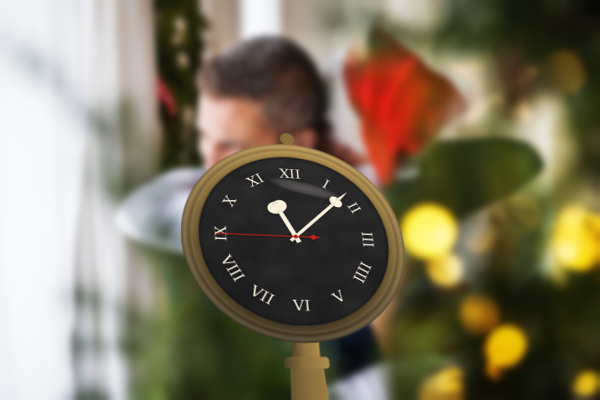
11:07:45
